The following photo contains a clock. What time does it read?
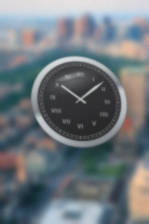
10:08
